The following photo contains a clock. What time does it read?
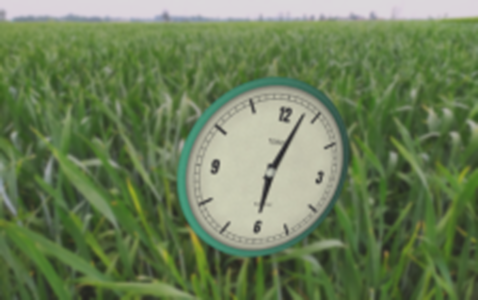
6:03
